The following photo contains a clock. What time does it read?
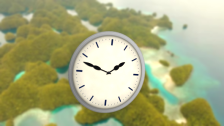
1:48
